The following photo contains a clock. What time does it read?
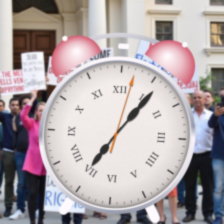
7:06:02
